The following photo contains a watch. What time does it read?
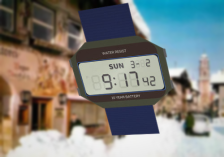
9:17:42
